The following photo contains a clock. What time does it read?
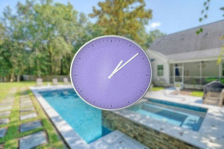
1:08
